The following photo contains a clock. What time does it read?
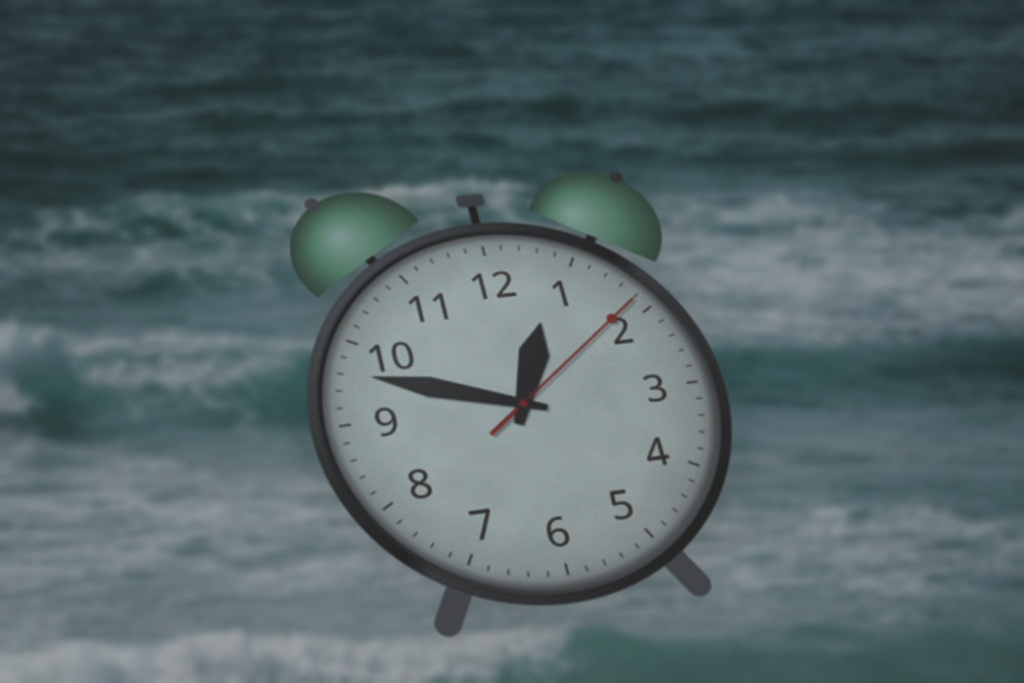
12:48:09
